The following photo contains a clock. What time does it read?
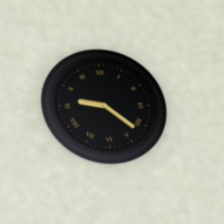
9:22
